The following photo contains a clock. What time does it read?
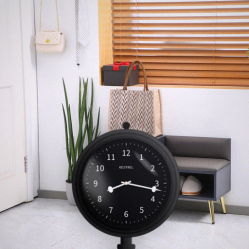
8:17
